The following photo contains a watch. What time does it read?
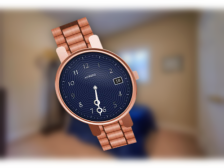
6:32
